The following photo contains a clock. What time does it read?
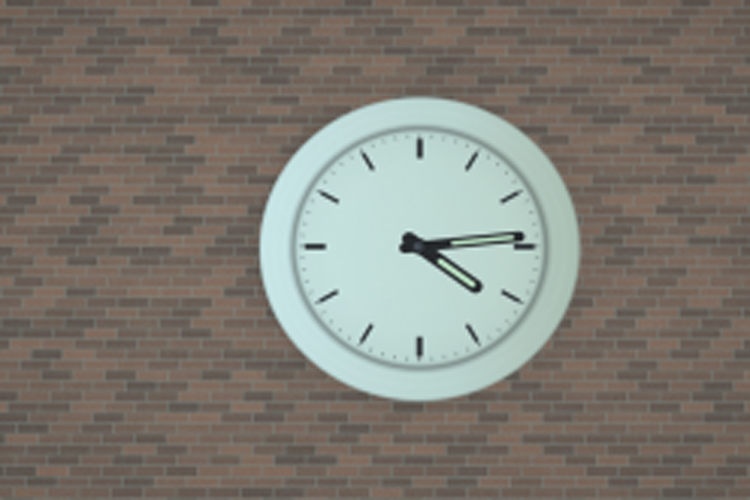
4:14
